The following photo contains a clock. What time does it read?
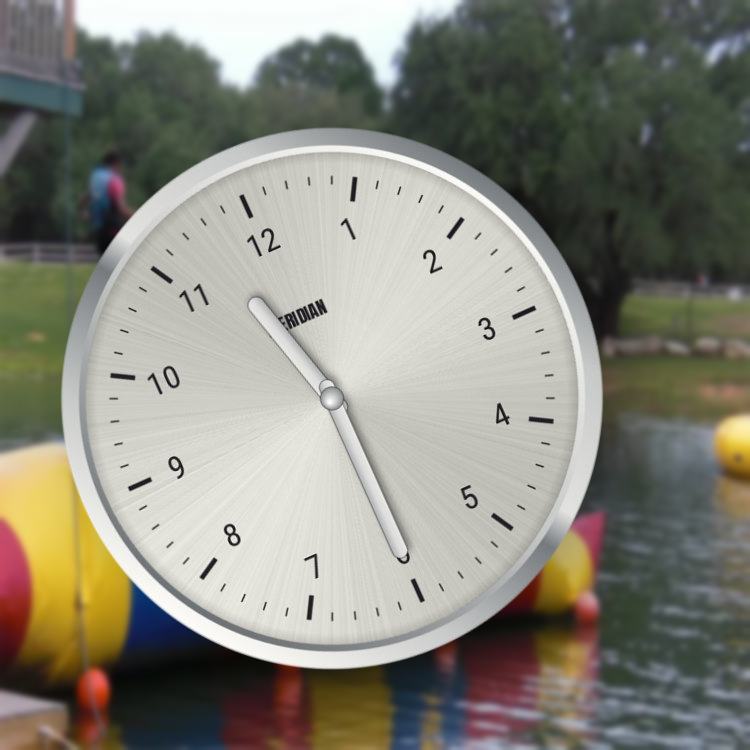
11:30
